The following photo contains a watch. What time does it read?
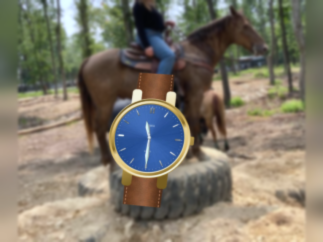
11:30
